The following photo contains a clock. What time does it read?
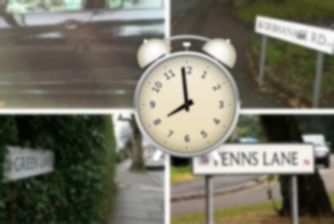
7:59
